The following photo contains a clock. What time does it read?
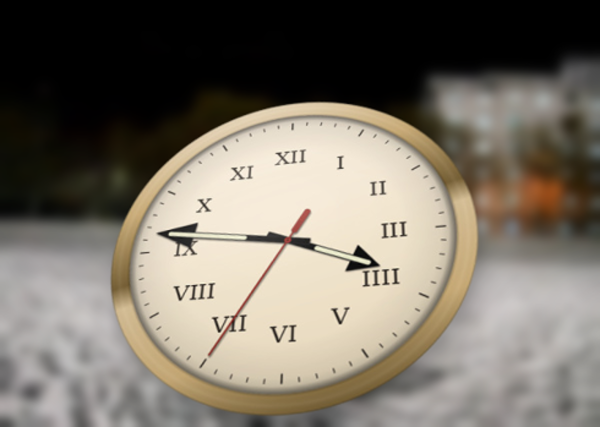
3:46:35
